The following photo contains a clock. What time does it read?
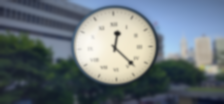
12:23
